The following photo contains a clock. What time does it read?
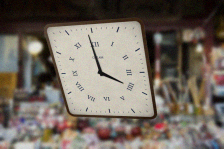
3:59
